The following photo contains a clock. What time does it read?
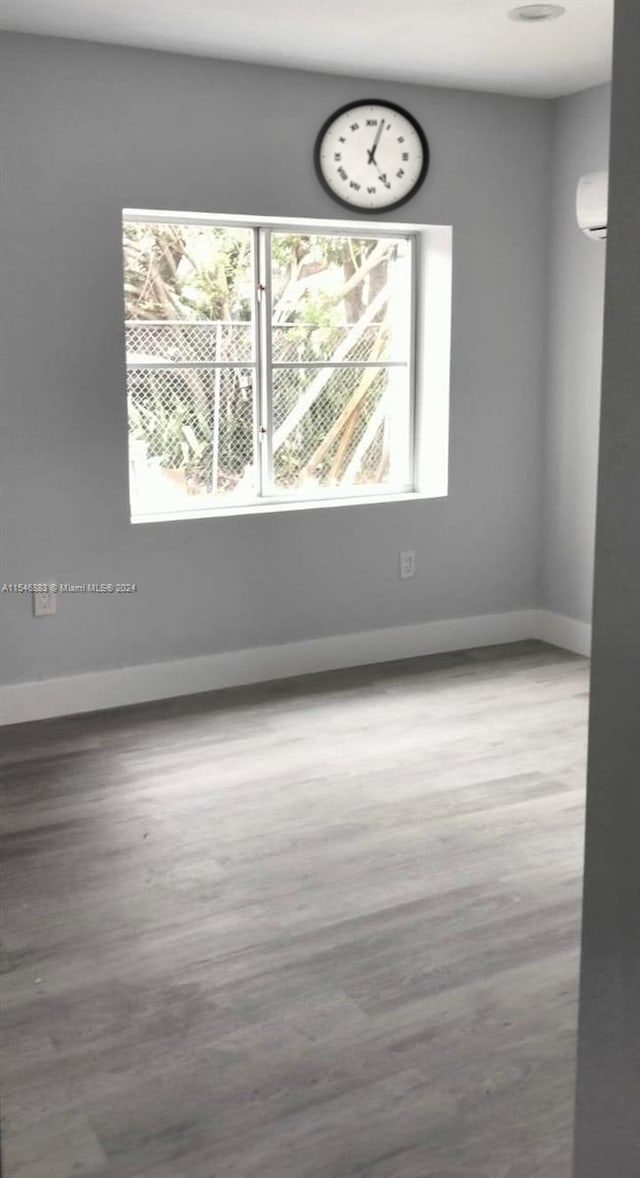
5:03
